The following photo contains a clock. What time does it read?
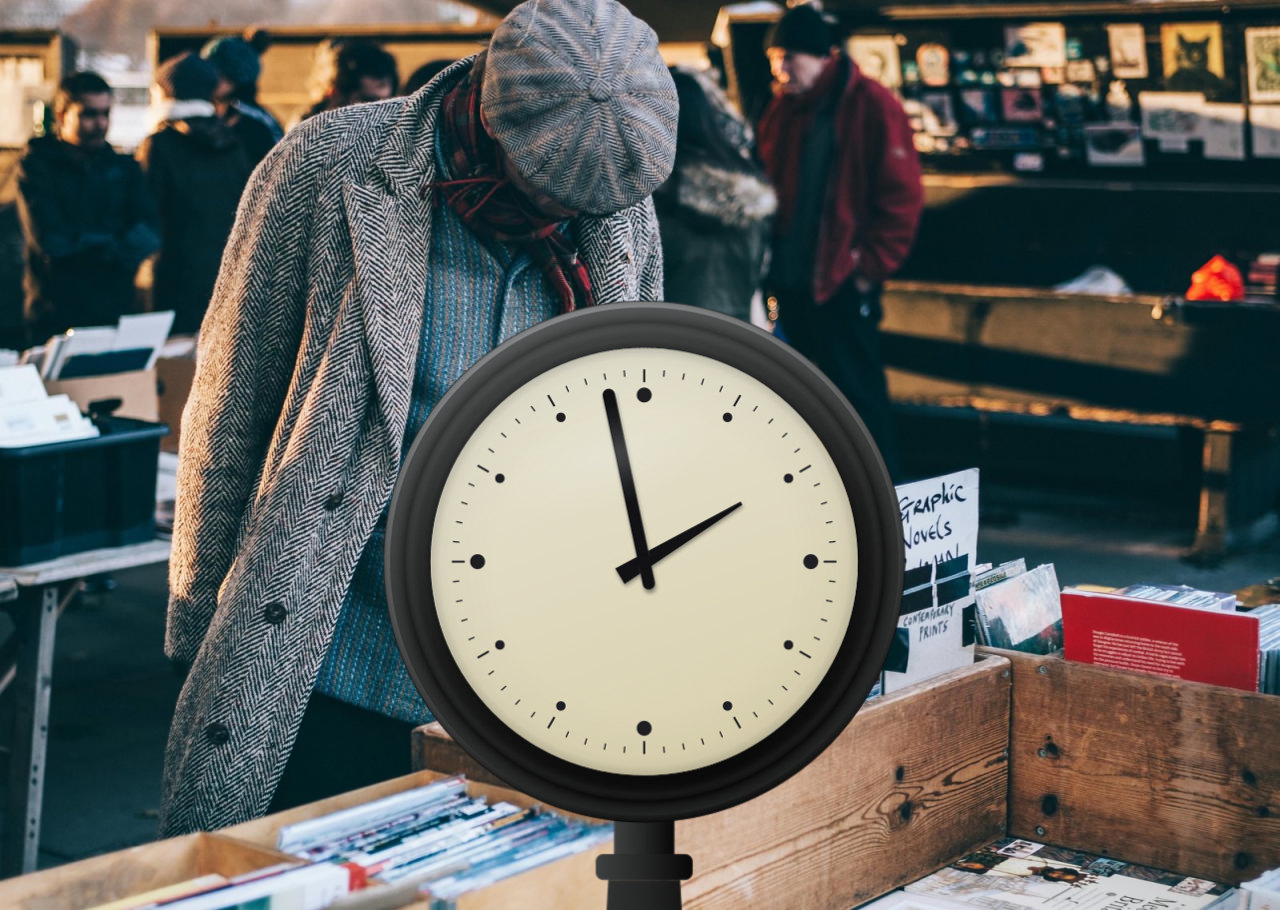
1:58
